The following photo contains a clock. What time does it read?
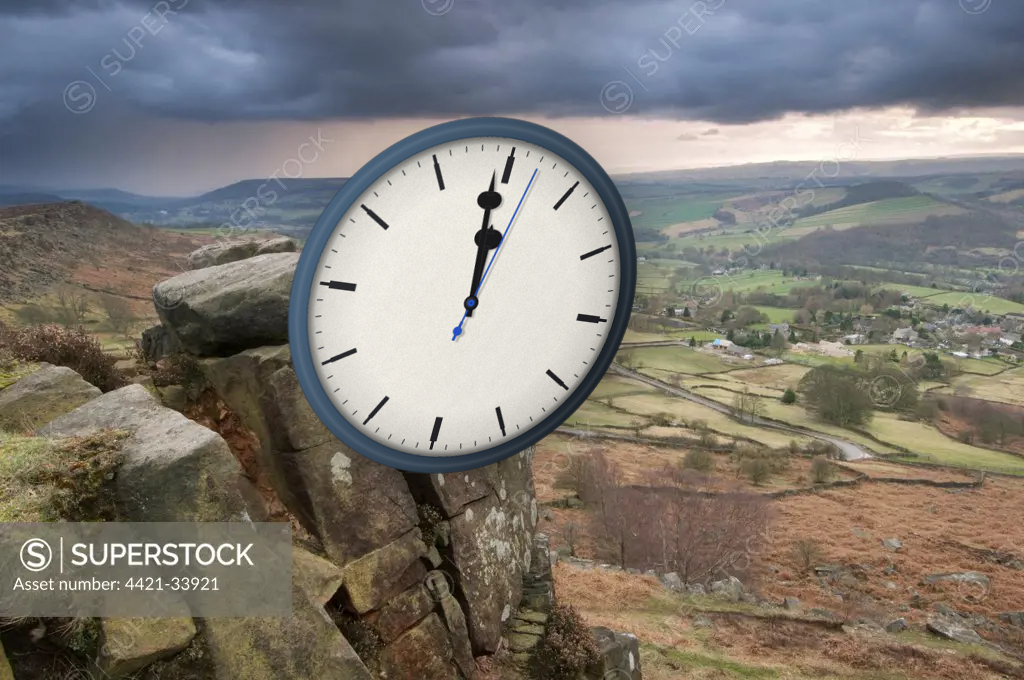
11:59:02
